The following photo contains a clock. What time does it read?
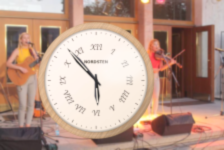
5:53
